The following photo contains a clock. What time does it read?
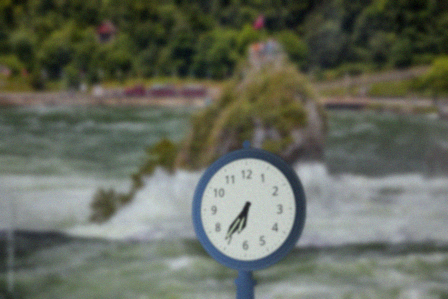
6:36
